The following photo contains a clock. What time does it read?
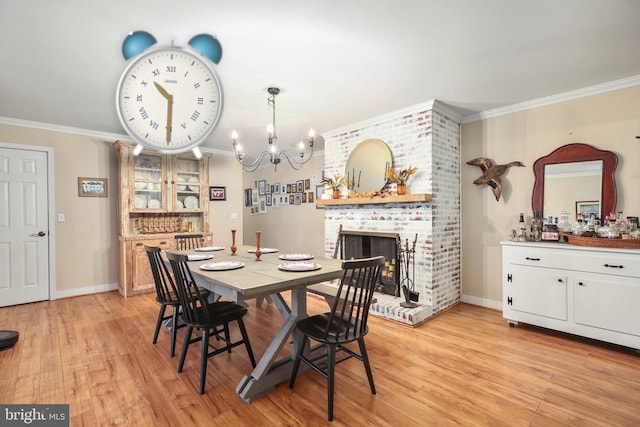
10:30
